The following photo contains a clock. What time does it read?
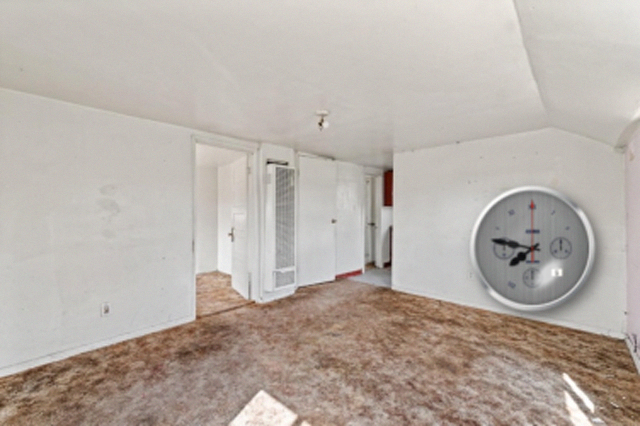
7:47
